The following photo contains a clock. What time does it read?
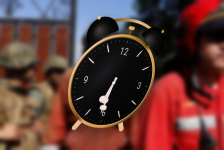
6:31
